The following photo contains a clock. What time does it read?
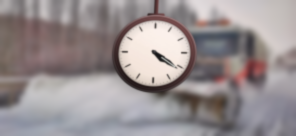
4:21
